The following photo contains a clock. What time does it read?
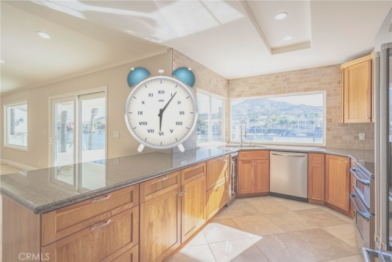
6:06
